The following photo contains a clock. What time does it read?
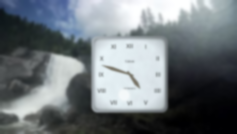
4:48
